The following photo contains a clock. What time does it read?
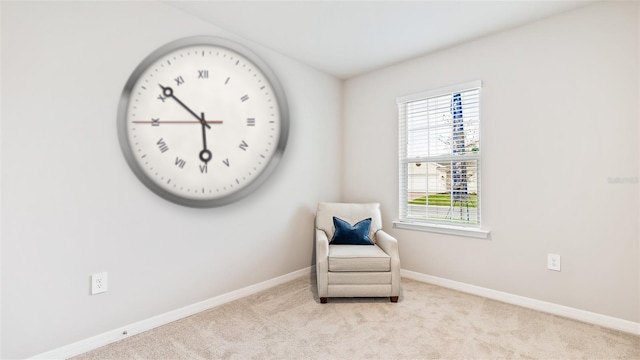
5:51:45
